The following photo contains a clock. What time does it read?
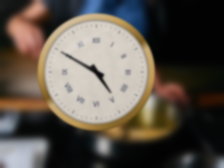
4:50
